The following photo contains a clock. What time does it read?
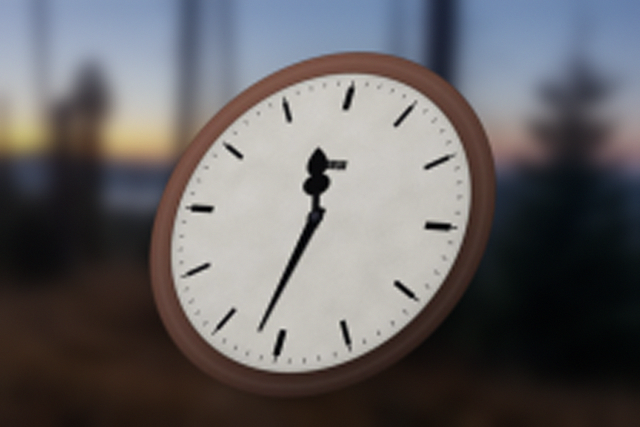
11:32
